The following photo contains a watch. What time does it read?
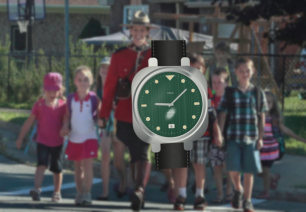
9:08
